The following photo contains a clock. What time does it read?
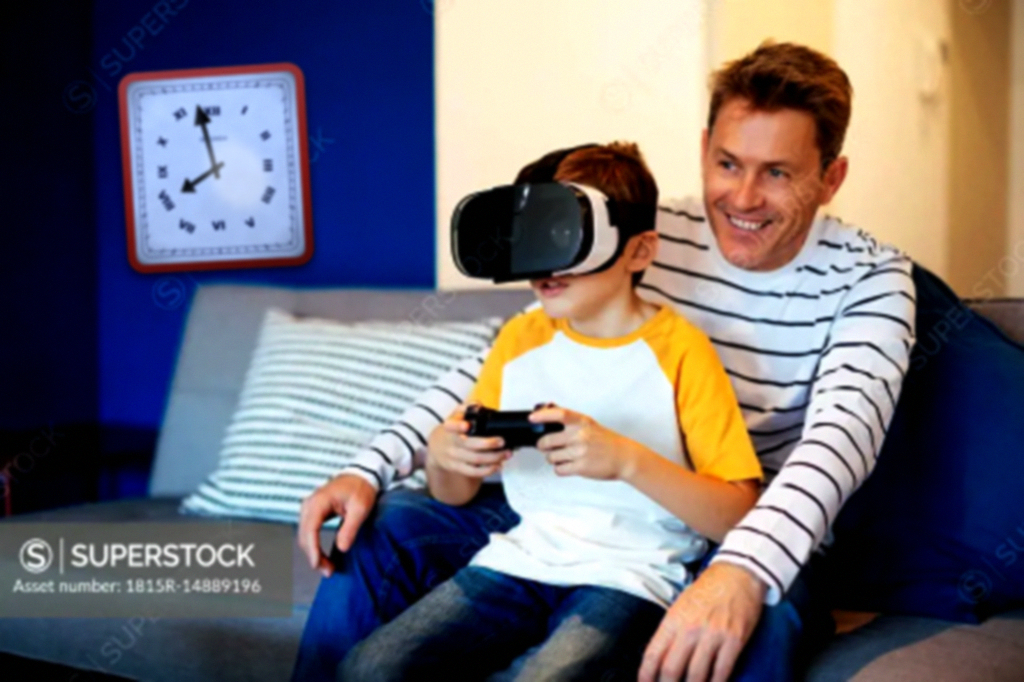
7:58
